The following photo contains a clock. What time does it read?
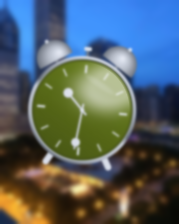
10:31
